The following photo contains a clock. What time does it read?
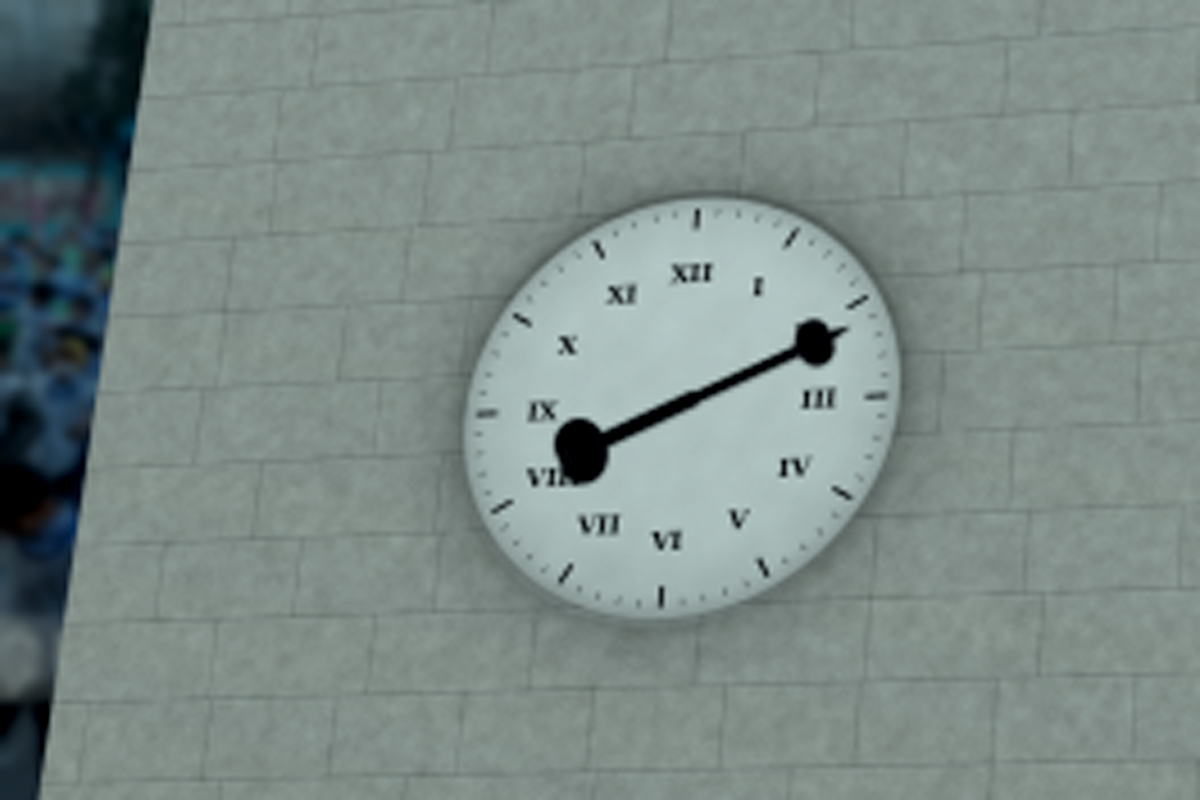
8:11
